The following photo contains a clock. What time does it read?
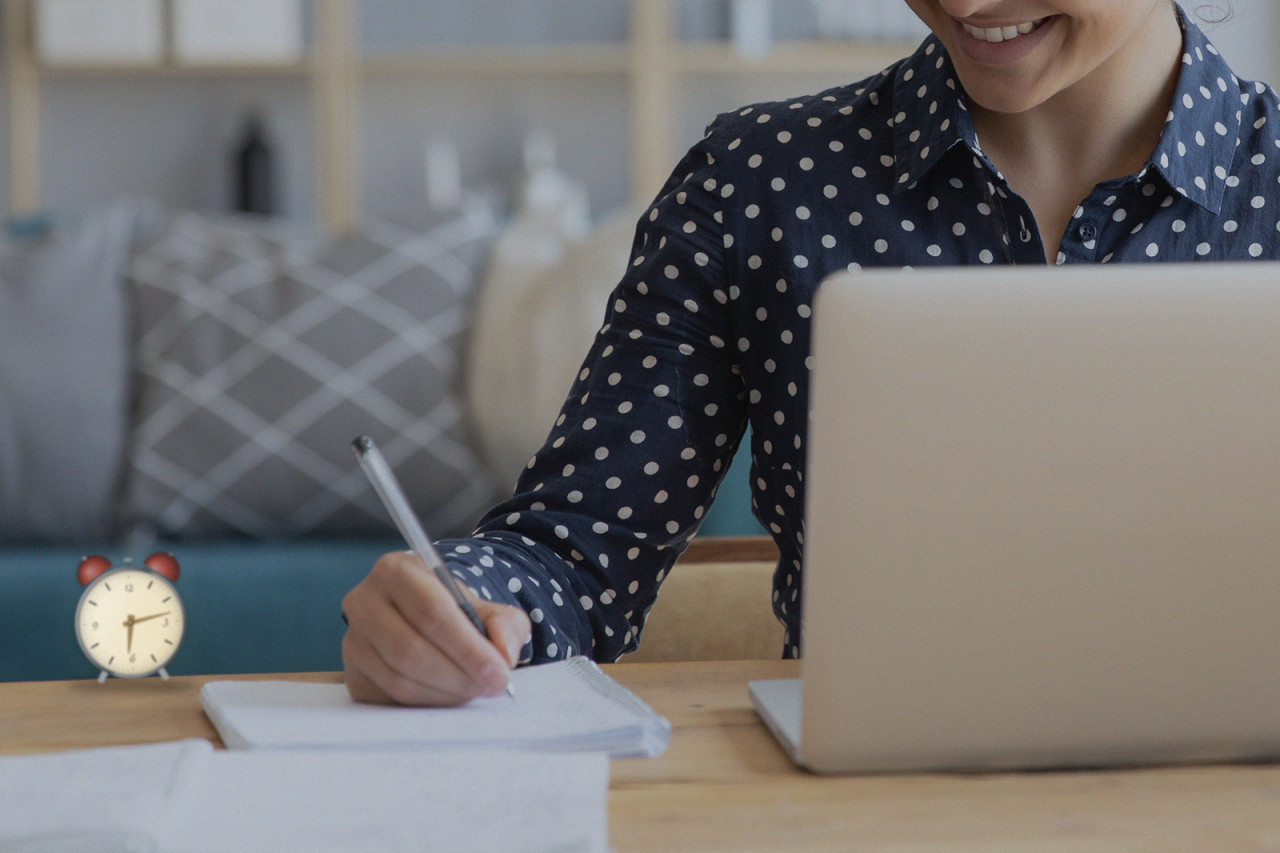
6:13
